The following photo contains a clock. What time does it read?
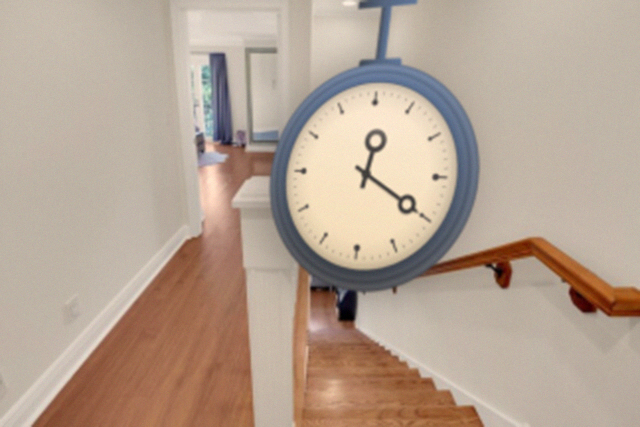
12:20
